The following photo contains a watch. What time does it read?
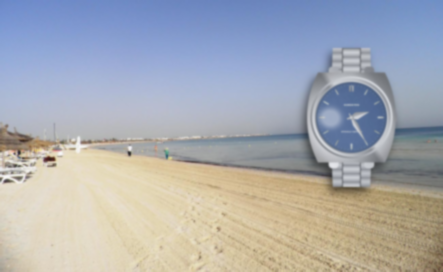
2:25
